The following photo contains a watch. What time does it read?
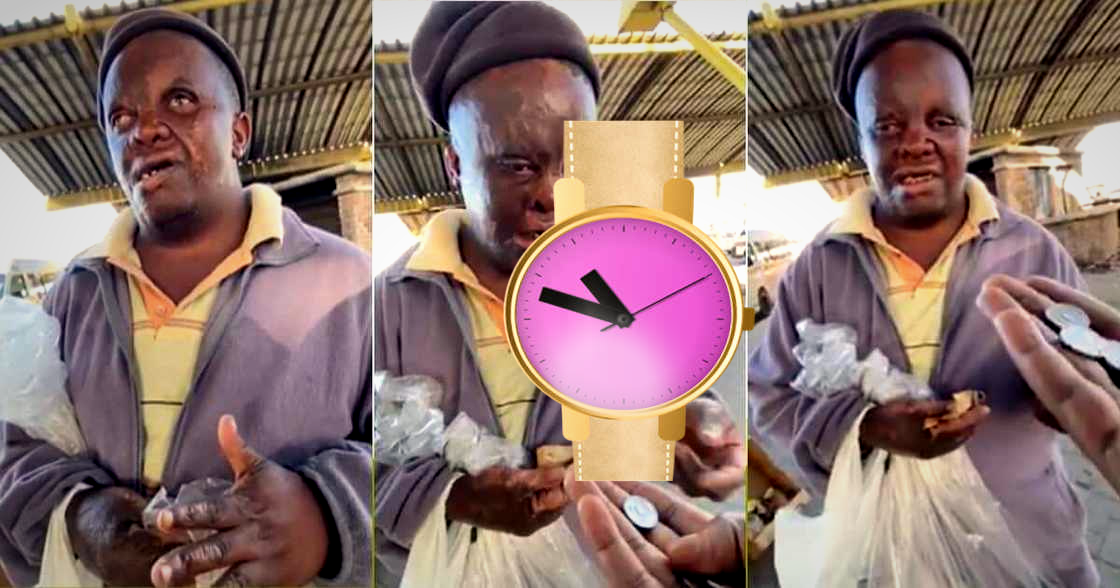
10:48:10
